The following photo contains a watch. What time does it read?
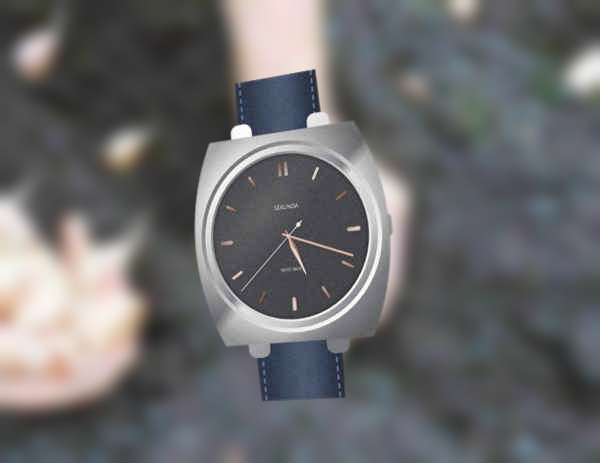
5:18:38
